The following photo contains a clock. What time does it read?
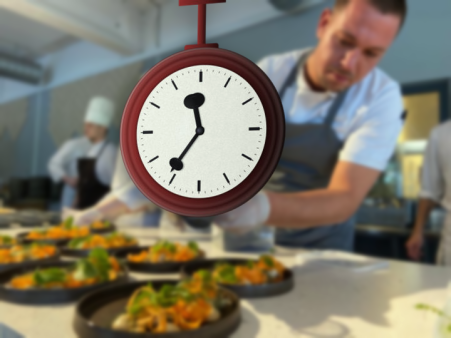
11:36
